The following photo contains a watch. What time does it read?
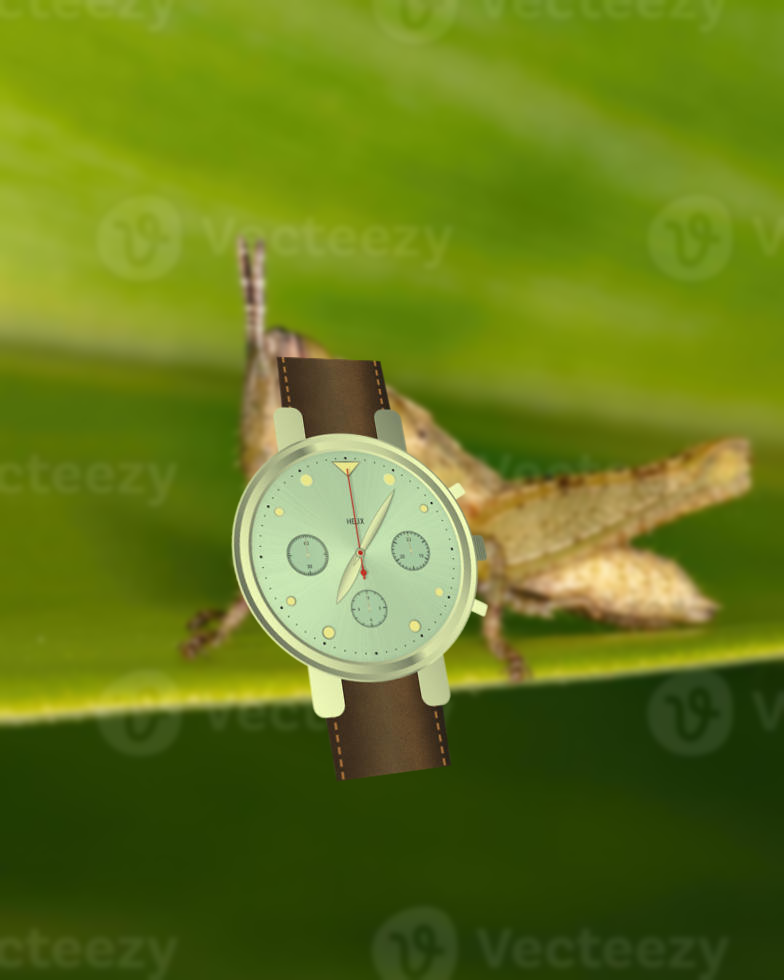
7:06
